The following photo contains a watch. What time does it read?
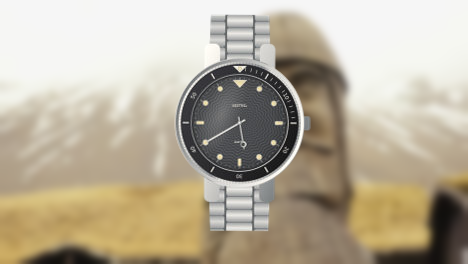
5:40
